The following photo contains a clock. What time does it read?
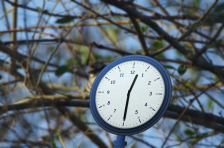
12:30
